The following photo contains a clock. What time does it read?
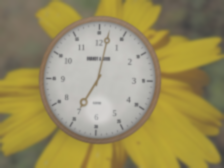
7:02
